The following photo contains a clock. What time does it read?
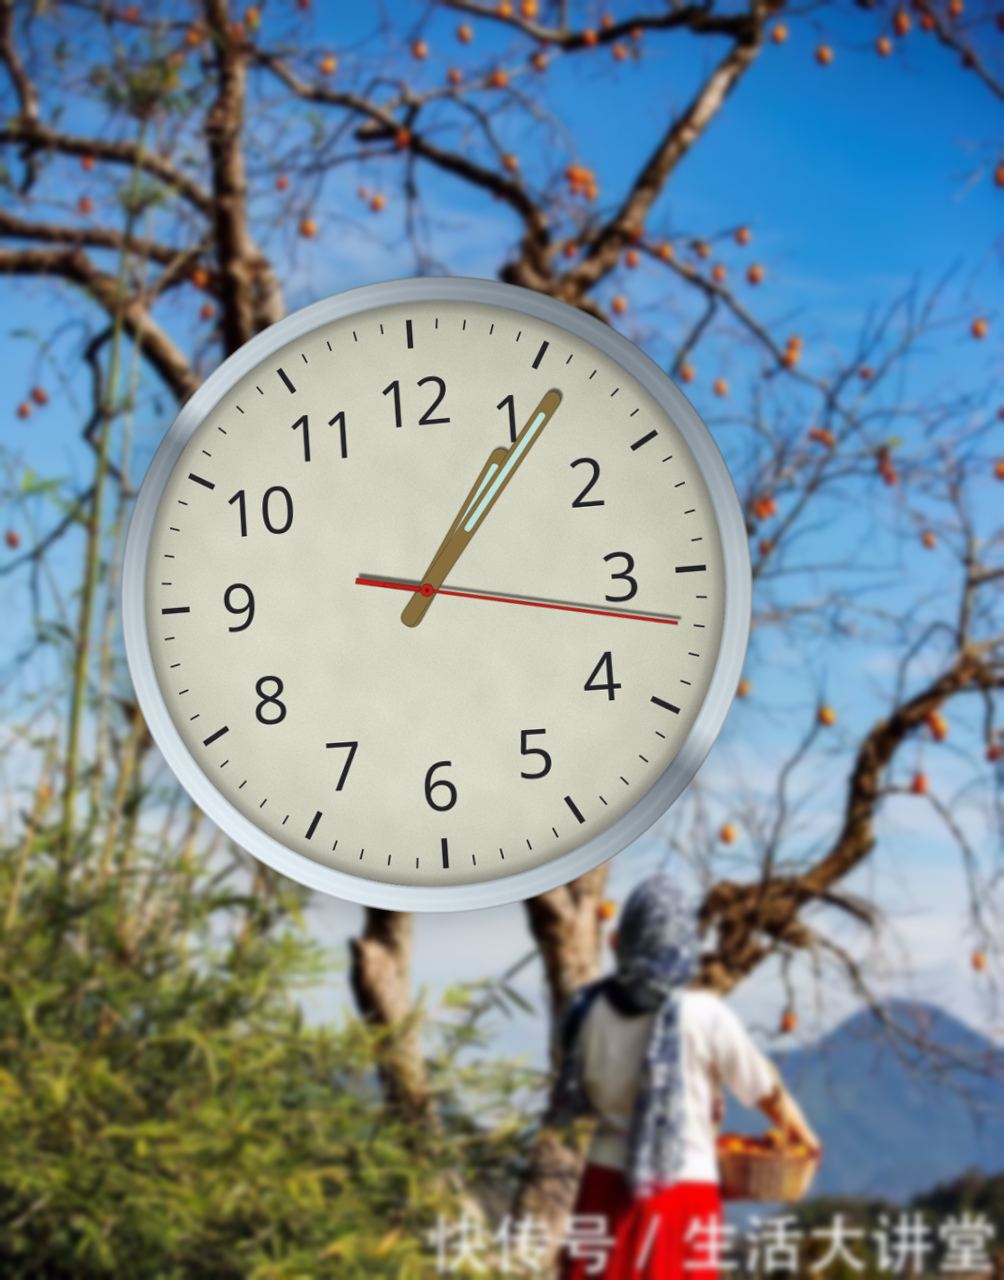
1:06:17
